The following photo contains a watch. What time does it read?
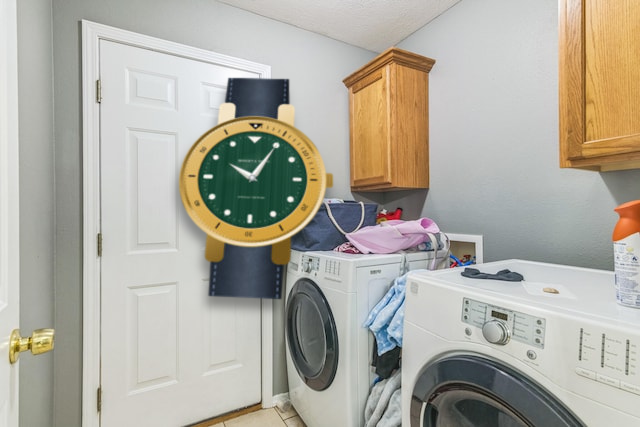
10:05
